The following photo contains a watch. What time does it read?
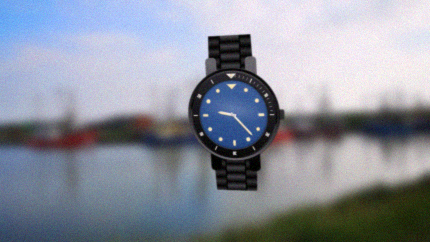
9:23
